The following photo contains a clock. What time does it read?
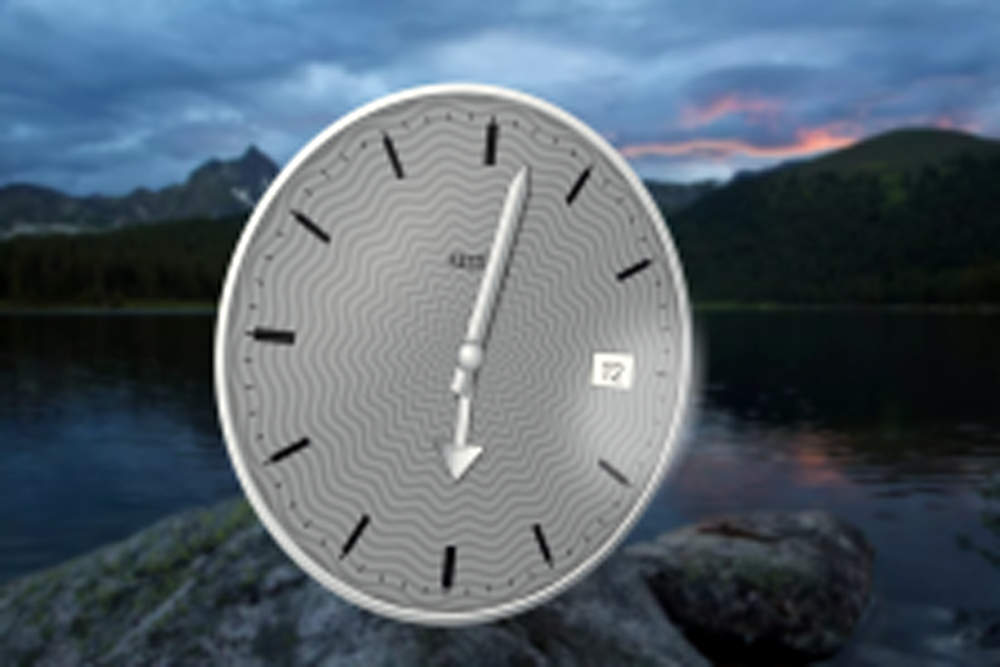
6:02
